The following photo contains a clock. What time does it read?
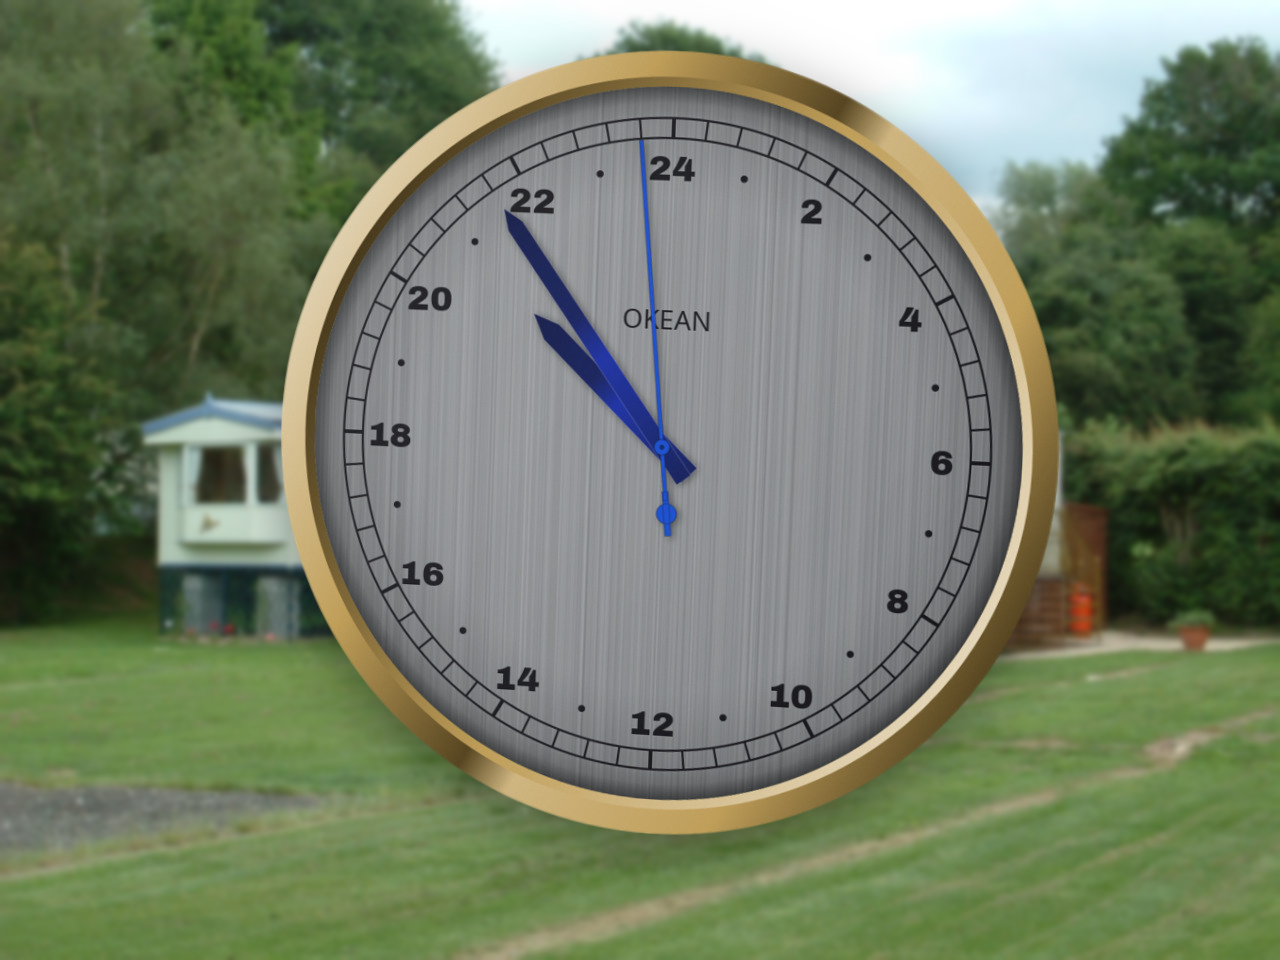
20:53:59
